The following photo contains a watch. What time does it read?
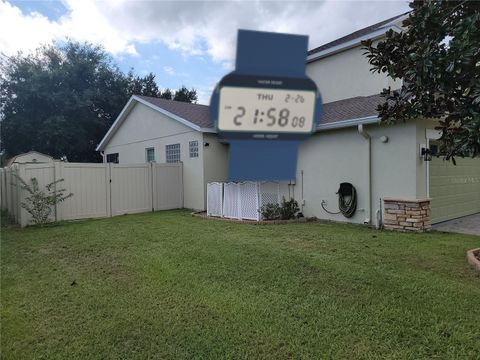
21:58:08
